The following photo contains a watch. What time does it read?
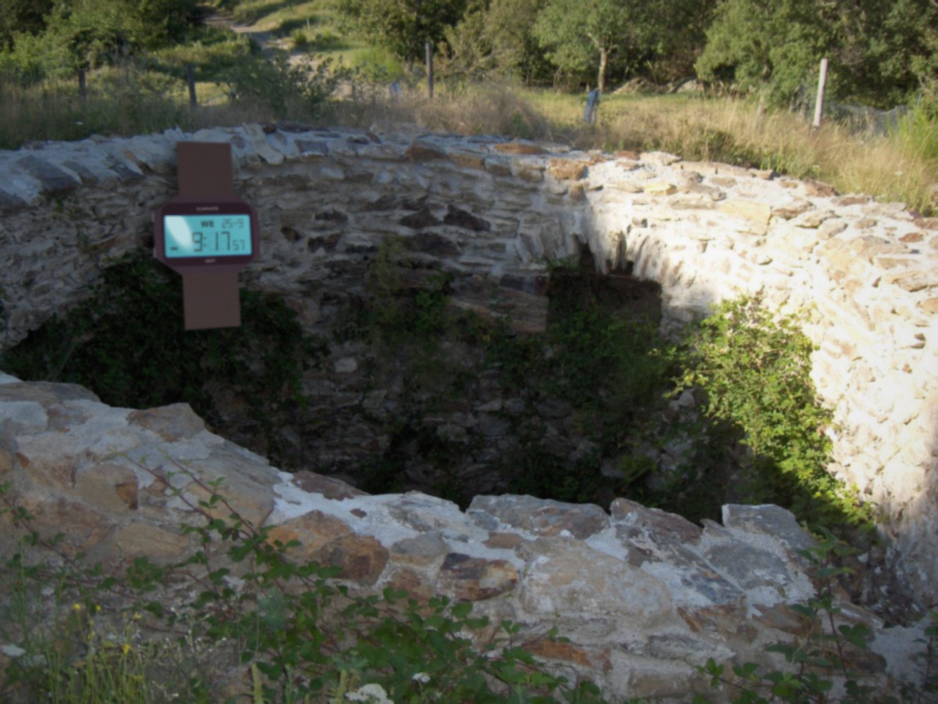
9:17
